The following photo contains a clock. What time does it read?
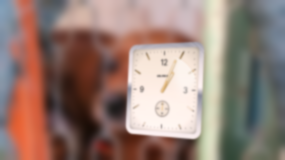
1:04
